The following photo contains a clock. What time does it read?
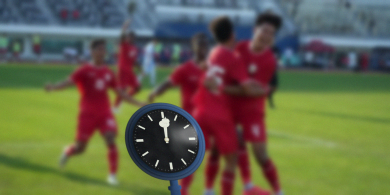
12:01
